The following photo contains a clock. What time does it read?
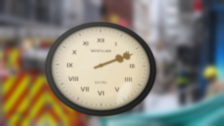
2:11
